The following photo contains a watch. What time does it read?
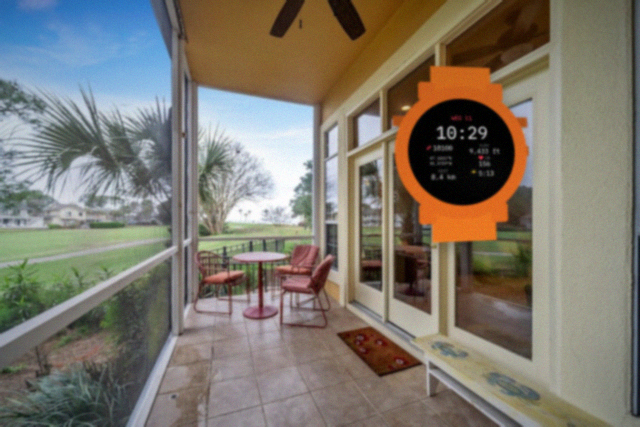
10:29
